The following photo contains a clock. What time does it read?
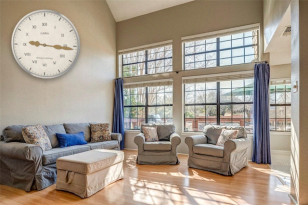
9:16
